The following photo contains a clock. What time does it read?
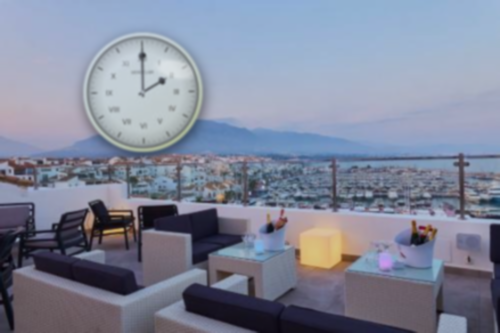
2:00
